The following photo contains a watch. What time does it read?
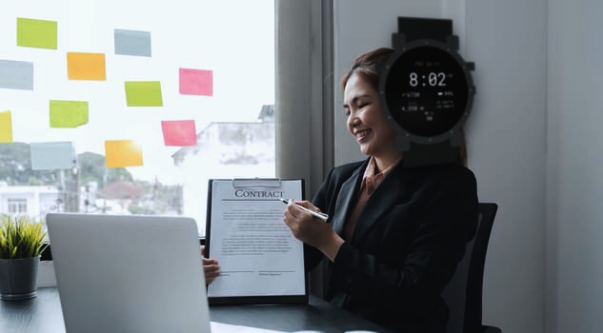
8:02
